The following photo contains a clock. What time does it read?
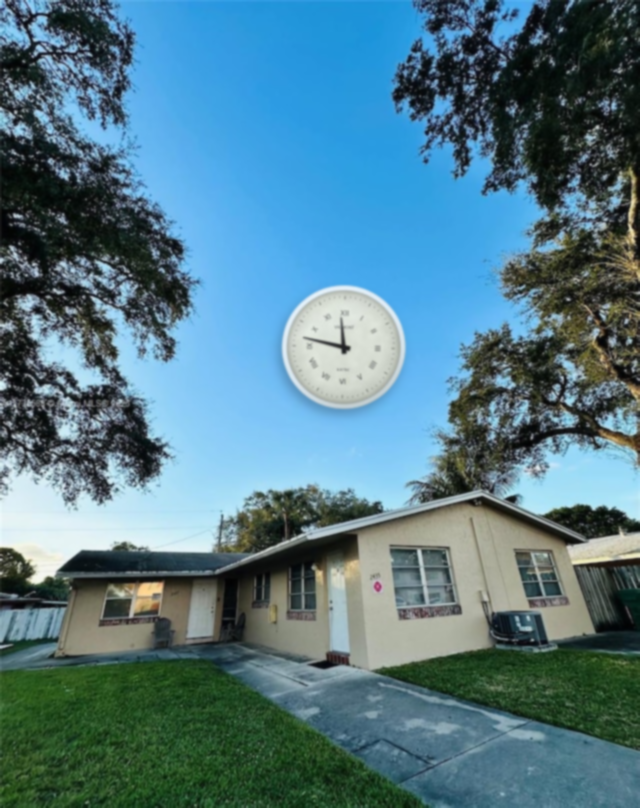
11:47
